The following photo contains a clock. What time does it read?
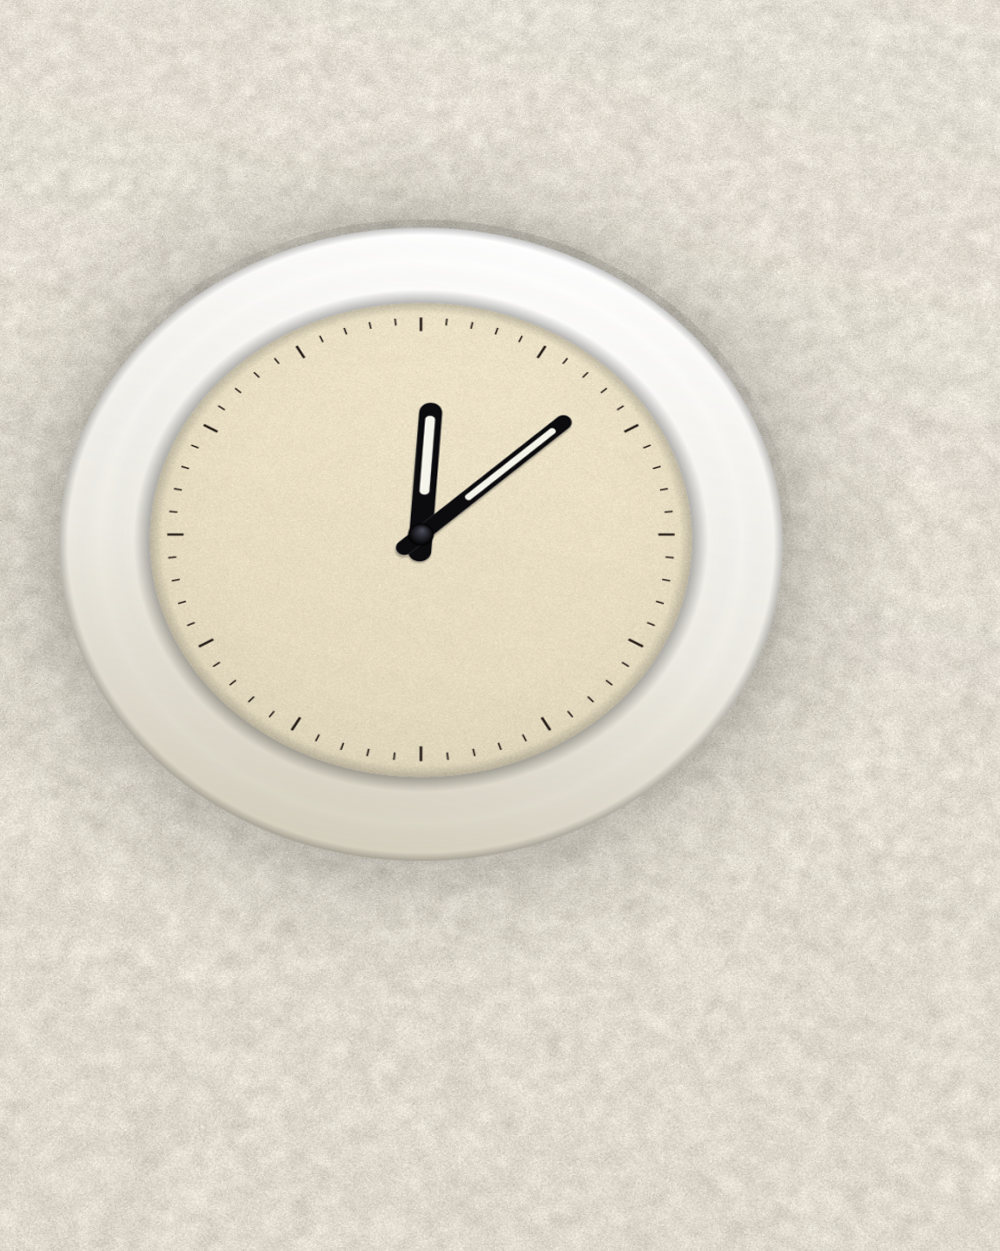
12:08
